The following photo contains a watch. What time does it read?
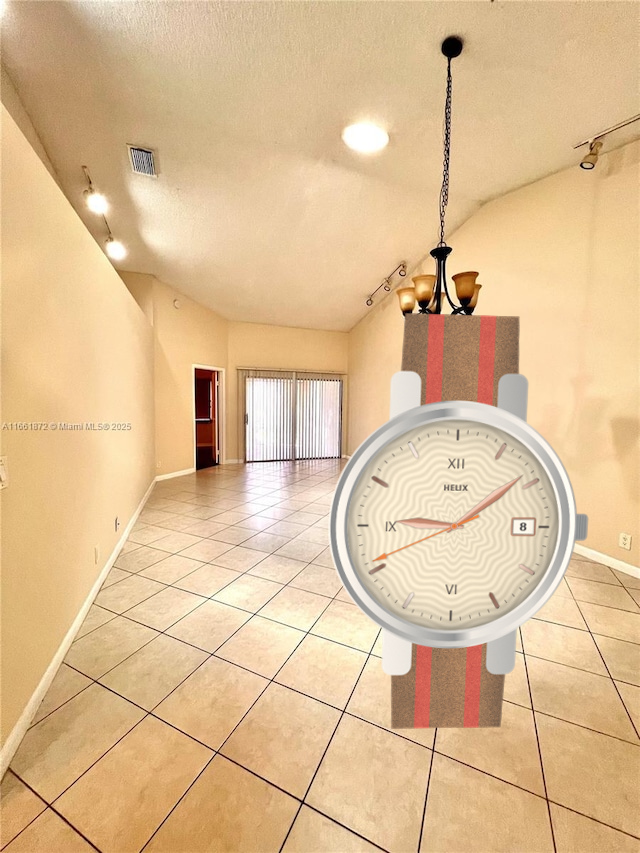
9:08:41
